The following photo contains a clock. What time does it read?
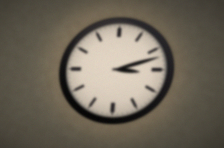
3:12
